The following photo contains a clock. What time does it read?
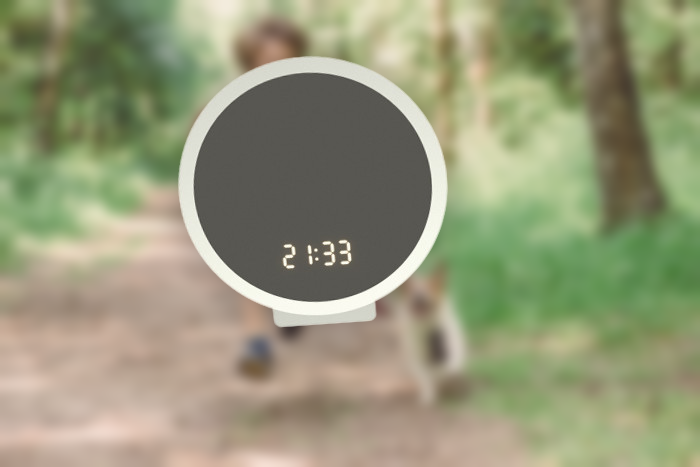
21:33
